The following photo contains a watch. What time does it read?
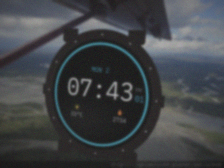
7:43
